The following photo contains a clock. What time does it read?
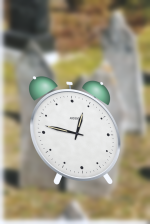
12:47
